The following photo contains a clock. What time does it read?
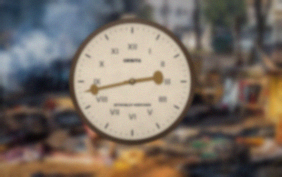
2:43
